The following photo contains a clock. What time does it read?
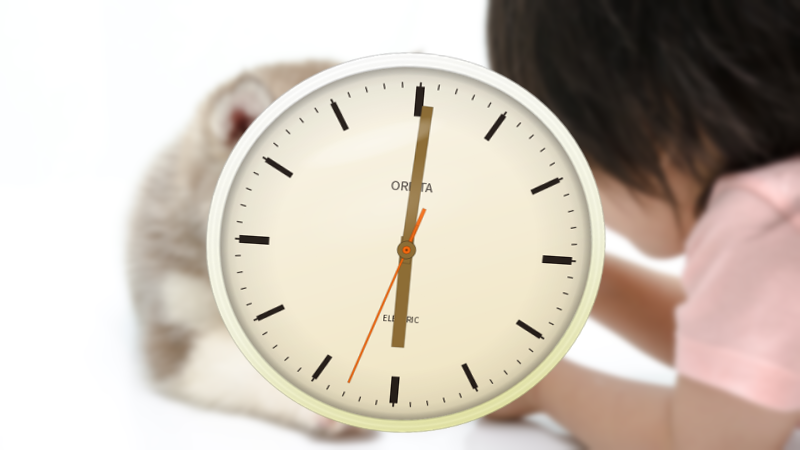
6:00:33
